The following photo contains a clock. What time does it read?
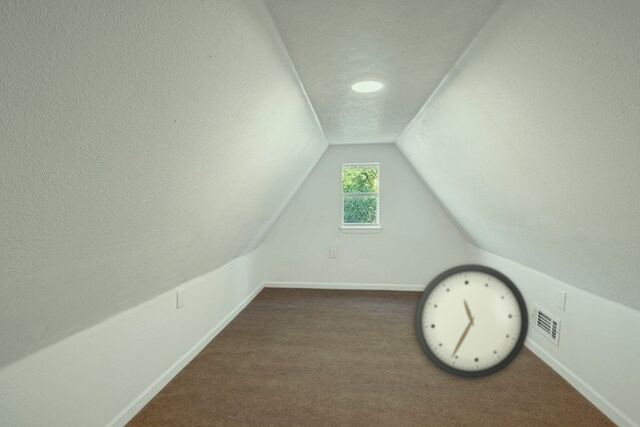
11:36
